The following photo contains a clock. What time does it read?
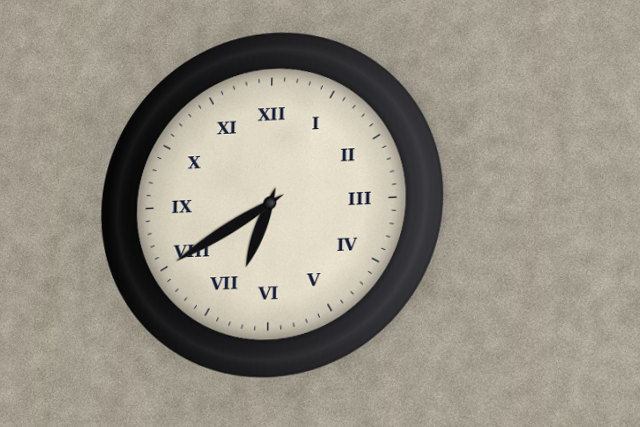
6:40
